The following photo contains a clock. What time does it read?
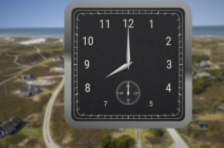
8:00
